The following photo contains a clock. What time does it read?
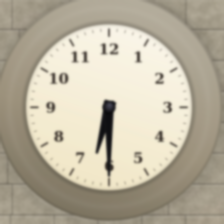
6:30
